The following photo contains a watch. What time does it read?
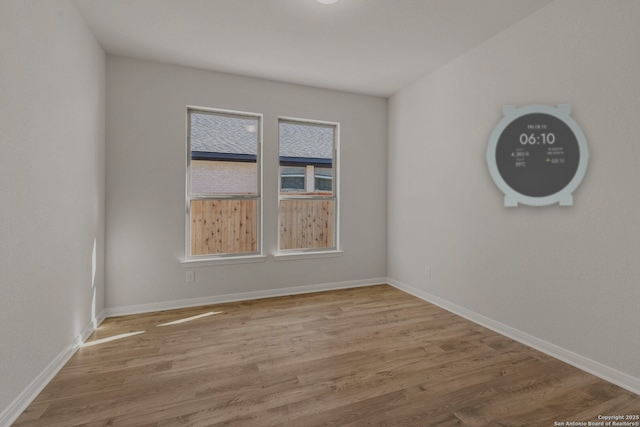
6:10
